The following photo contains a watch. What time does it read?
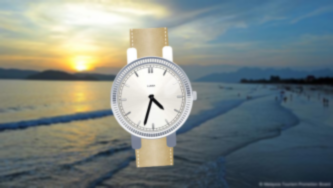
4:33
